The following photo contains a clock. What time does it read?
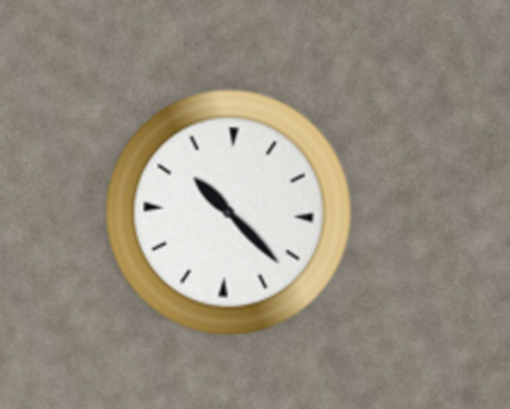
10:22
